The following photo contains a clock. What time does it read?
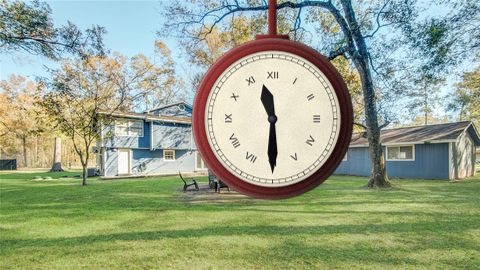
11:30
